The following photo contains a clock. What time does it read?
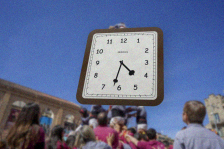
4:32
